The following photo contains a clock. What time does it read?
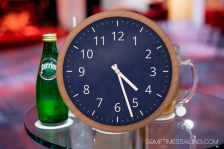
4:27
